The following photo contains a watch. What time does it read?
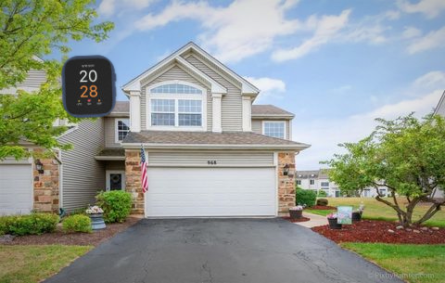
20:28
